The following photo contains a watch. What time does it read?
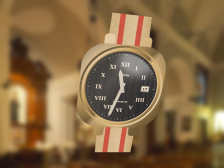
11:33
